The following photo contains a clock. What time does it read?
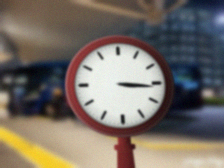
3:16
